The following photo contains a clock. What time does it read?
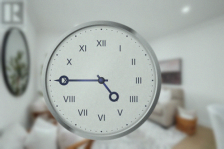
4:45
